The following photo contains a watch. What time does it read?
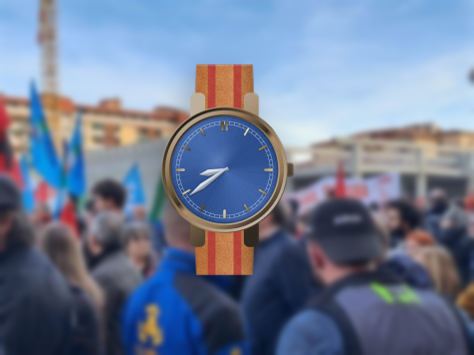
8:39
